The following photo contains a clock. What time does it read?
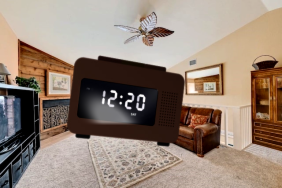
12:20
